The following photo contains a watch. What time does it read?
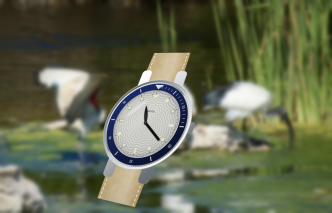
11:21
